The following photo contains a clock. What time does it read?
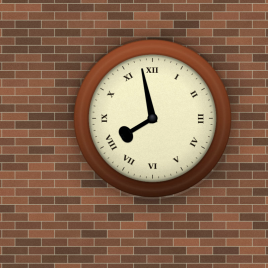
7:58
